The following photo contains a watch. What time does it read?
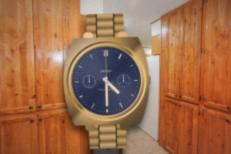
4:30
